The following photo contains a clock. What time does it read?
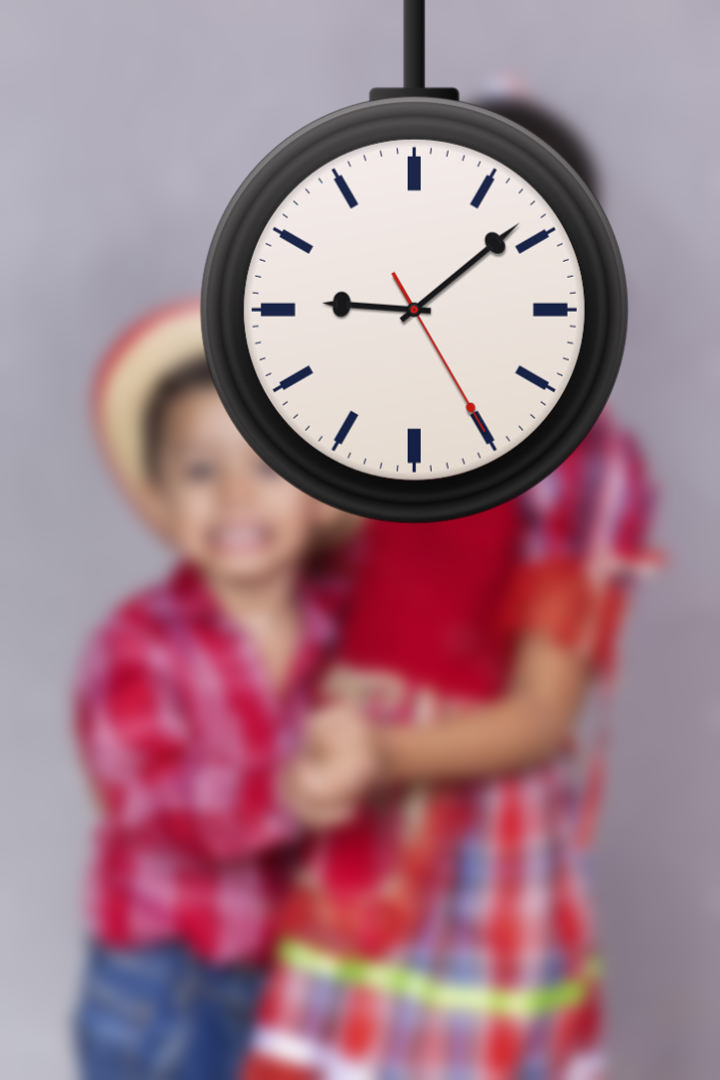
9:08:25
